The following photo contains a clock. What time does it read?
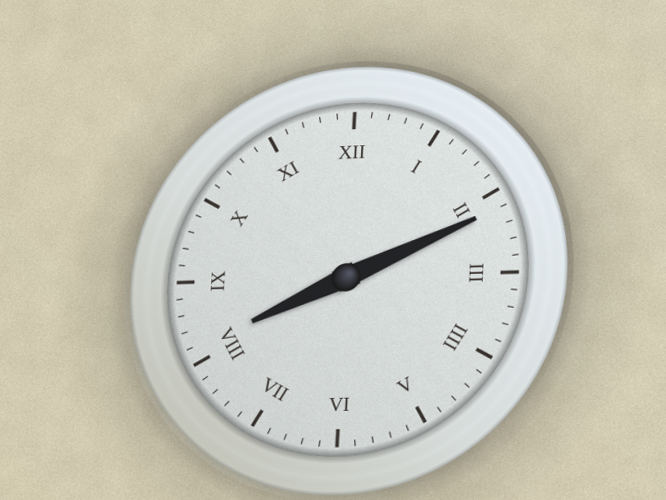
8:11
